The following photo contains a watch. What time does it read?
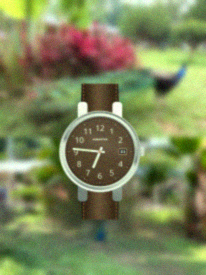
6:46
